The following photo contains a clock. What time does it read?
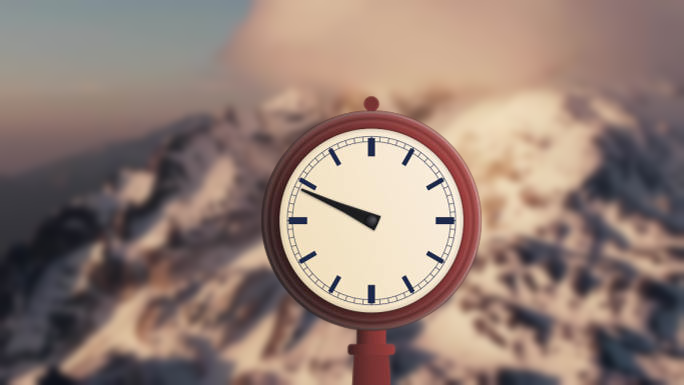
9:49
